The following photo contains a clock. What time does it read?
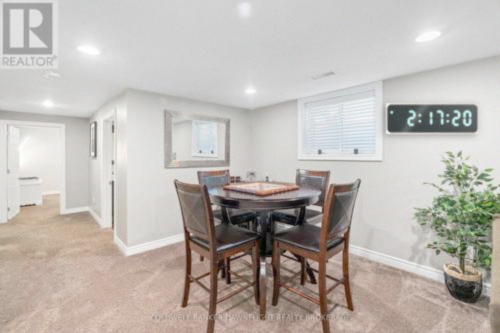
2:17:20
